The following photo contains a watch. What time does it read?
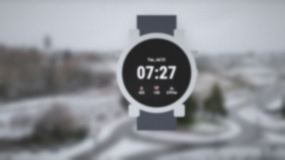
7:27
